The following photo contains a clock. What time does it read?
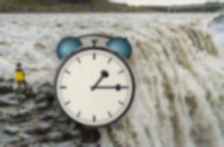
1:15
